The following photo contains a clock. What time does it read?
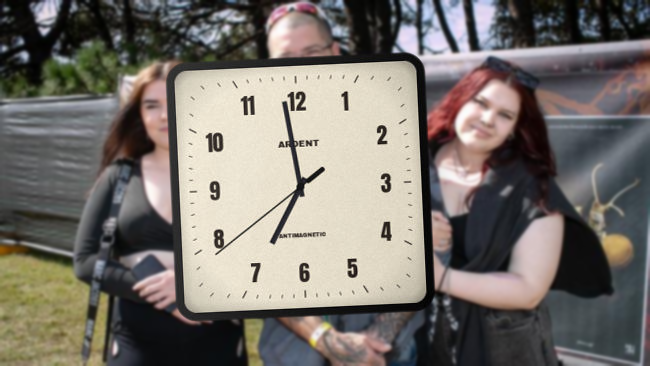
6:58:39
